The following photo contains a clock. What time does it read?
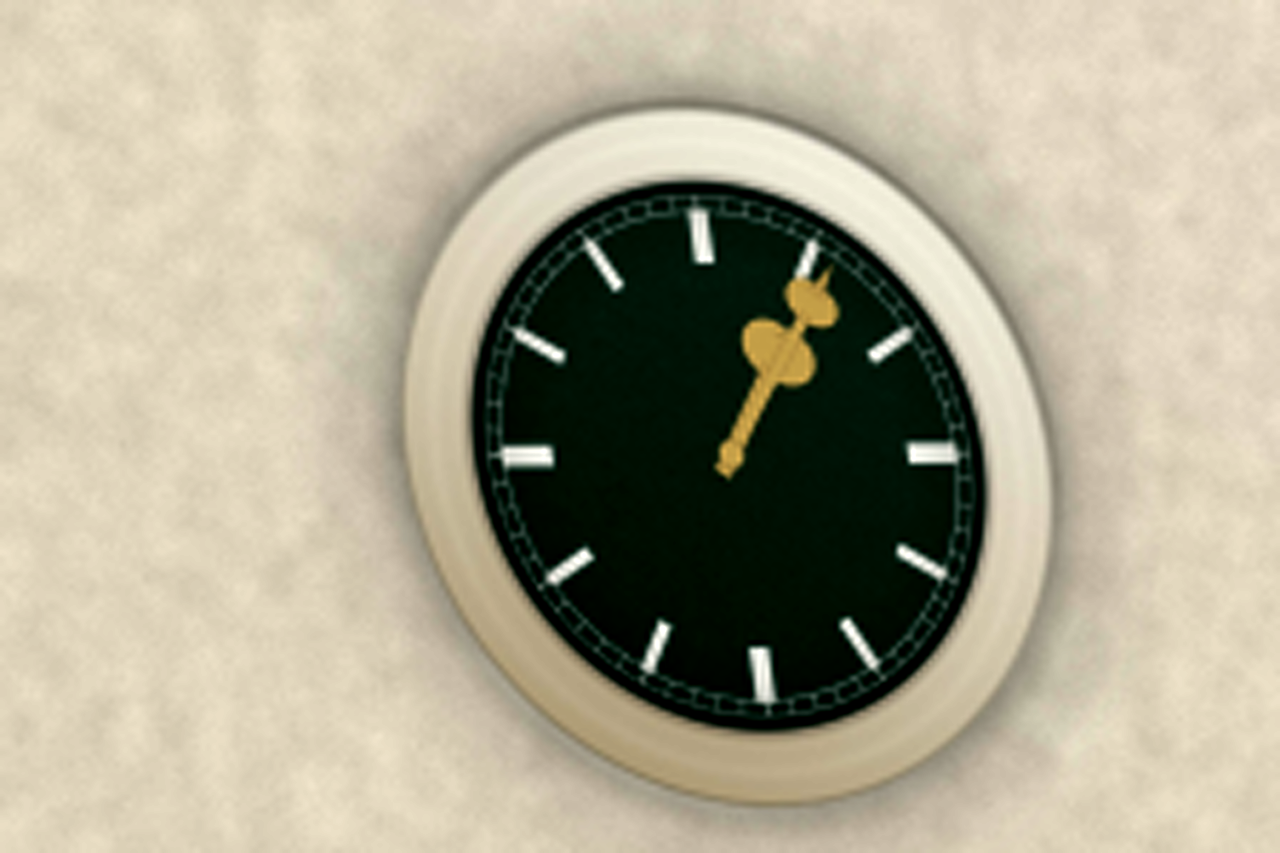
1:06
